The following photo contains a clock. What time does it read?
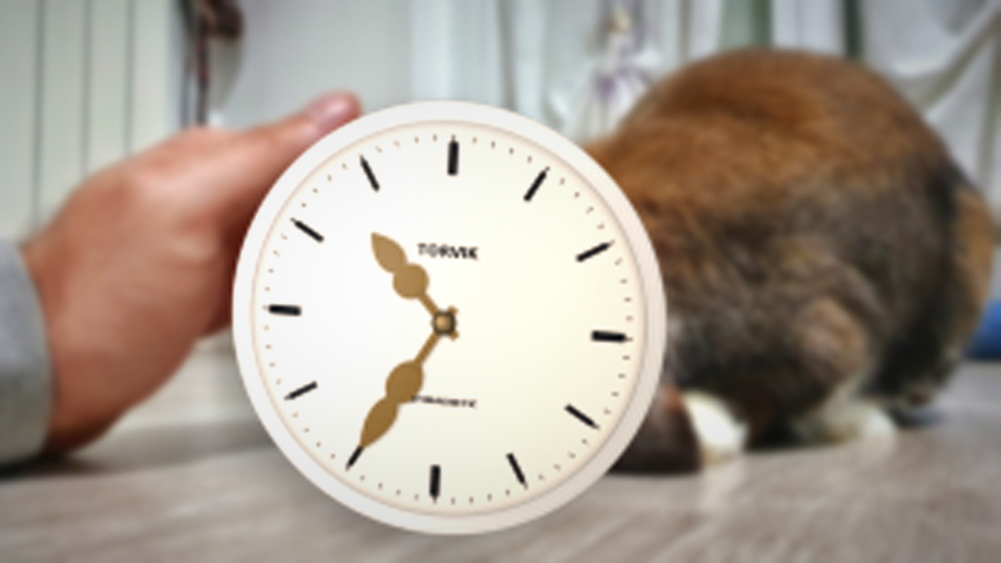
10:35
